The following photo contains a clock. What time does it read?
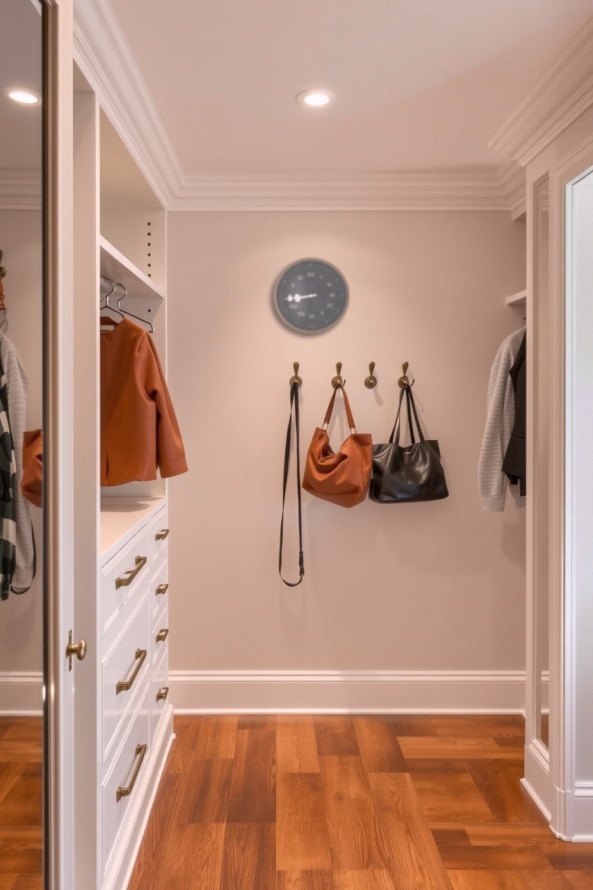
8:44
